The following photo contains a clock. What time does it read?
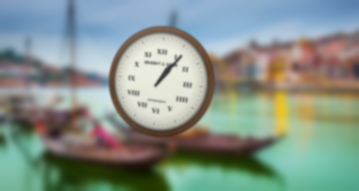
1:06
